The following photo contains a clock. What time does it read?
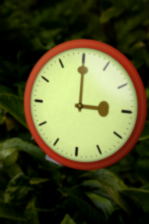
3:00
